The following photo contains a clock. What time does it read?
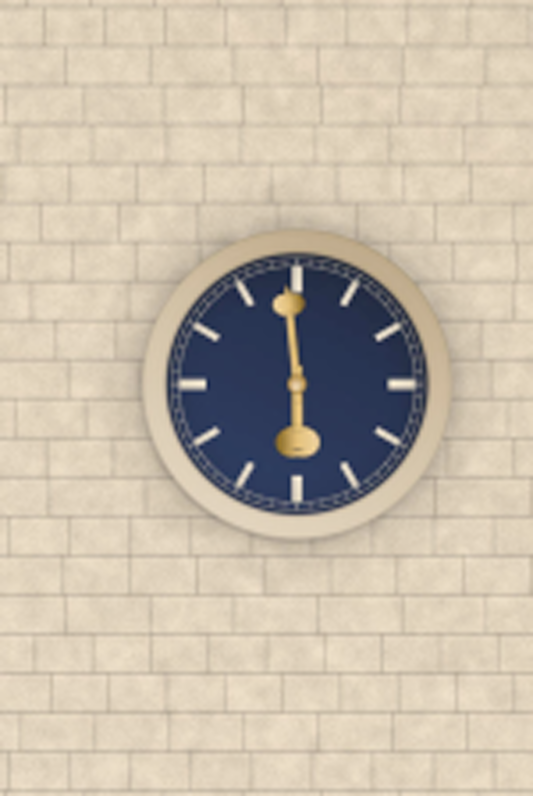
5:59
